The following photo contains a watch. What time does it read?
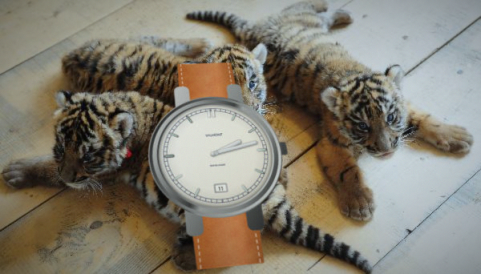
2:13
